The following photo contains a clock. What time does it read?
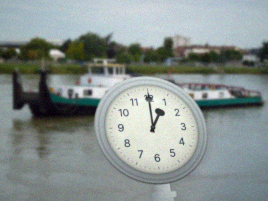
1:00
